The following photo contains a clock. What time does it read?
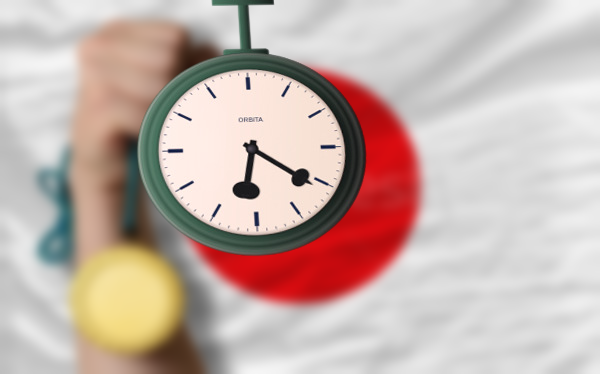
6:21
